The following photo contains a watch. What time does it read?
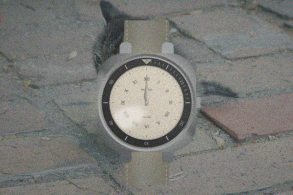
12:00
